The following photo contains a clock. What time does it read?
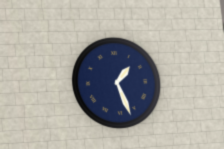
1:27
